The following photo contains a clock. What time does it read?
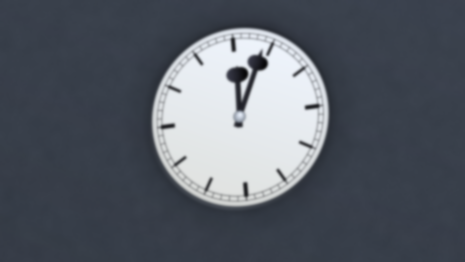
12:04
